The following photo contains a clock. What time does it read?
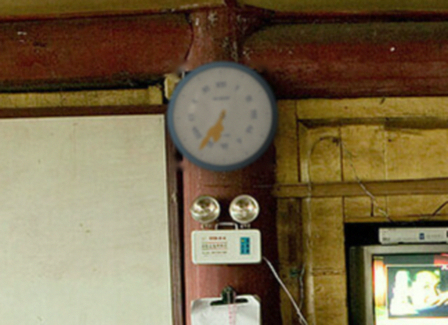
6:36
